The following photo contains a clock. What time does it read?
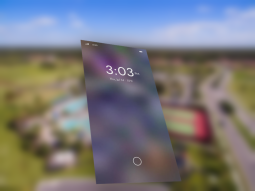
3:03
